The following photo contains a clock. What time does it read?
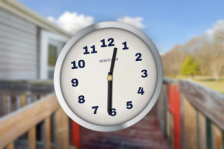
12:31
